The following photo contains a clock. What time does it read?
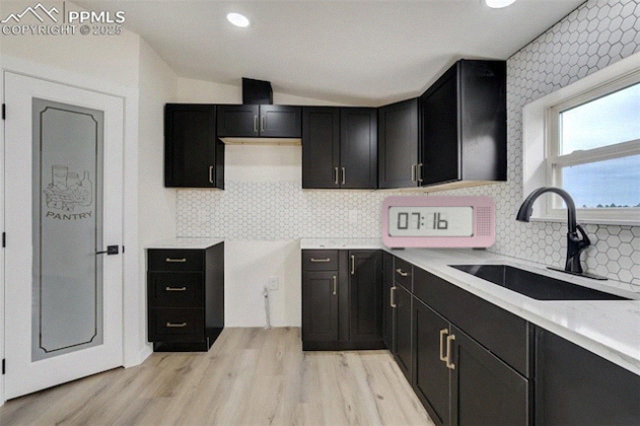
7:16
